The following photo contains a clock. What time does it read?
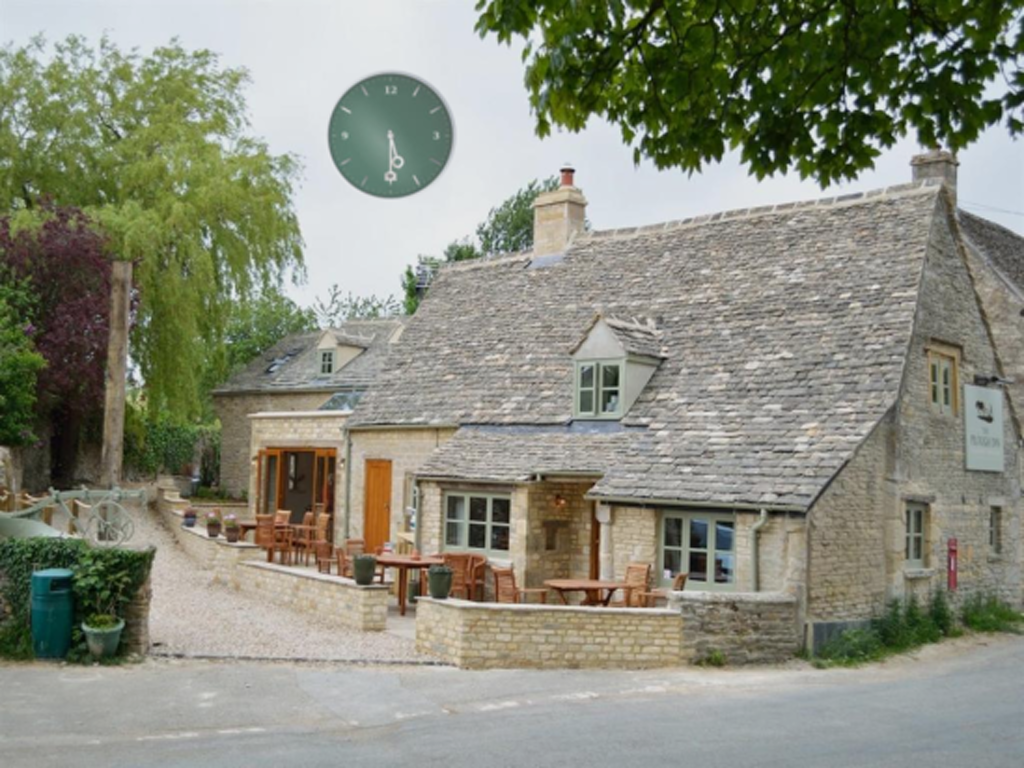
5:30
